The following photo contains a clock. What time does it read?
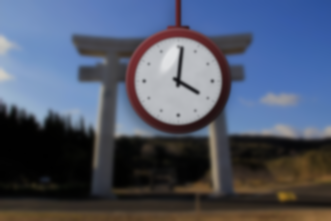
4:01
